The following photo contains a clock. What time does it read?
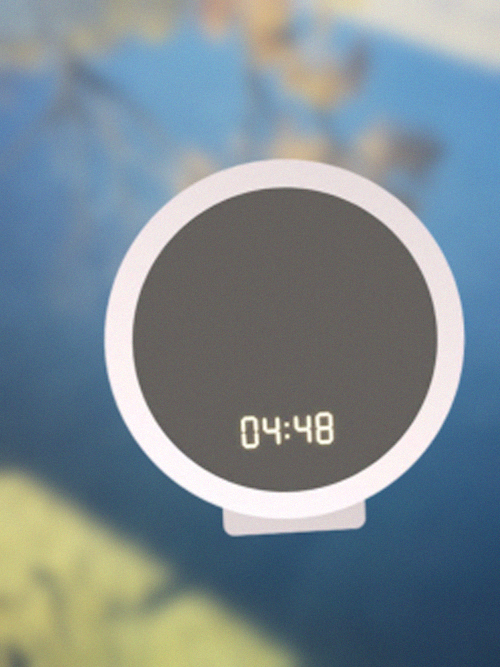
4:48
